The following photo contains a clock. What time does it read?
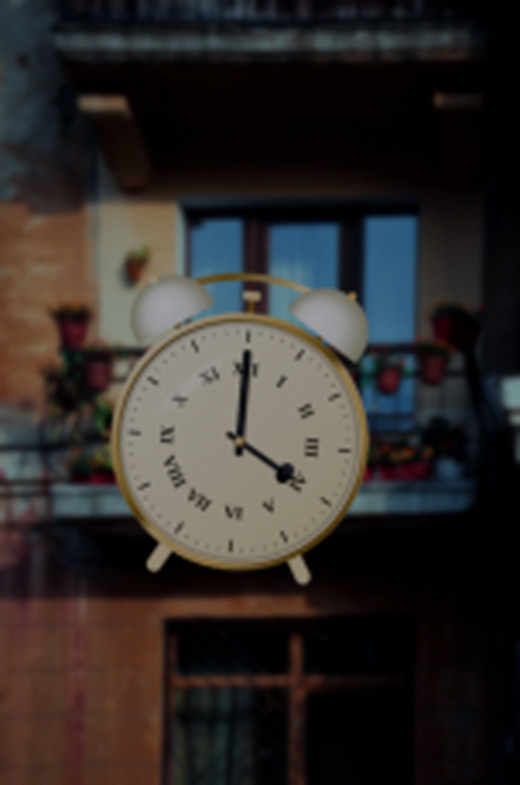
4:00
